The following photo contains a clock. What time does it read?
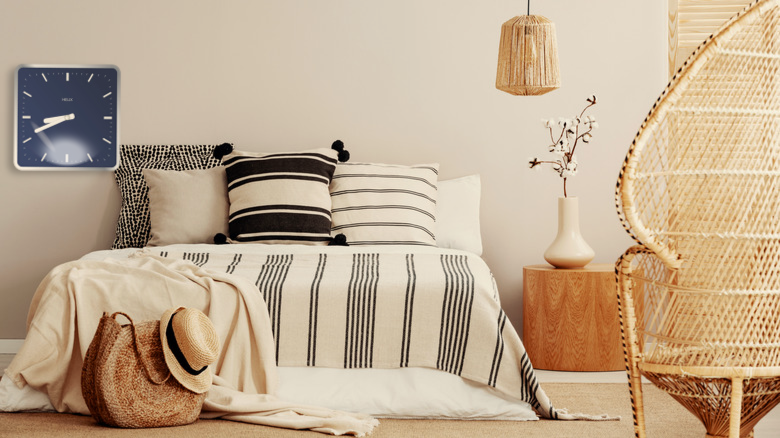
8:41
